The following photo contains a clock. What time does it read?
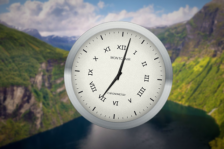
7:02
